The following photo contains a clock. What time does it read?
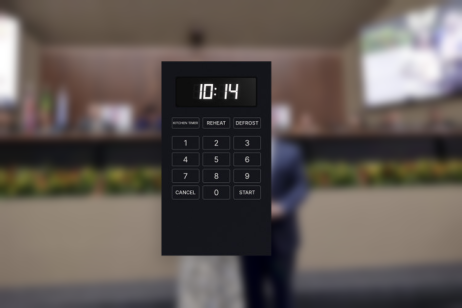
10:14
